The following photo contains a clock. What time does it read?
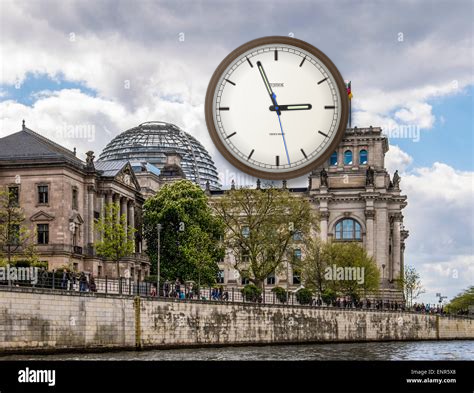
2:56:28
